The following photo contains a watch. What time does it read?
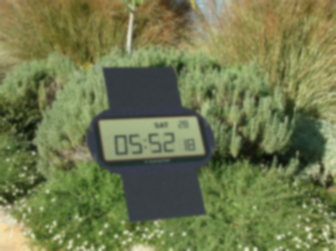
5:52:18
